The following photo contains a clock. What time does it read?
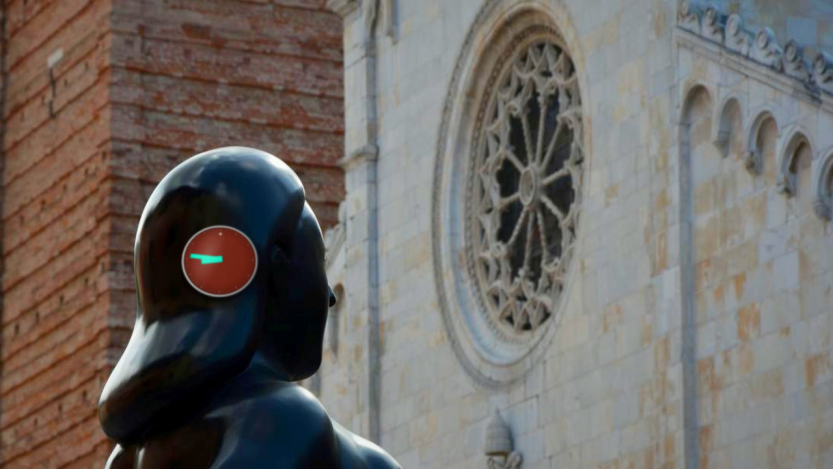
8:46
